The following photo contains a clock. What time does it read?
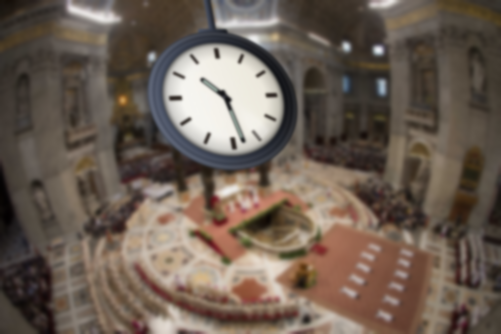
10:28
